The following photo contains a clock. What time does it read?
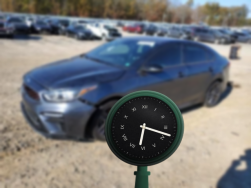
6:18
